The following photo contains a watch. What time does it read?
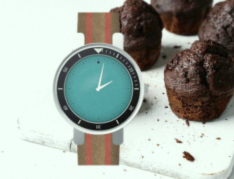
2:02
